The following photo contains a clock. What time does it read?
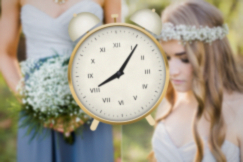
8:06
